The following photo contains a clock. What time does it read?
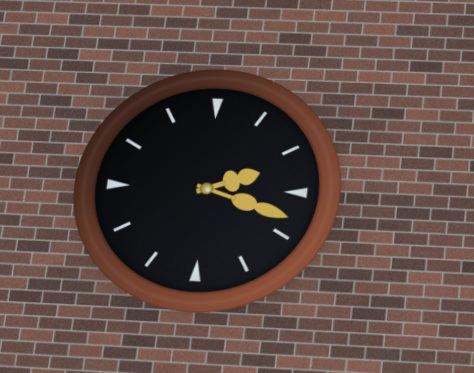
2:18
